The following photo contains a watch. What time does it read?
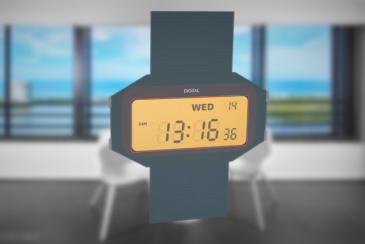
13:16:36
